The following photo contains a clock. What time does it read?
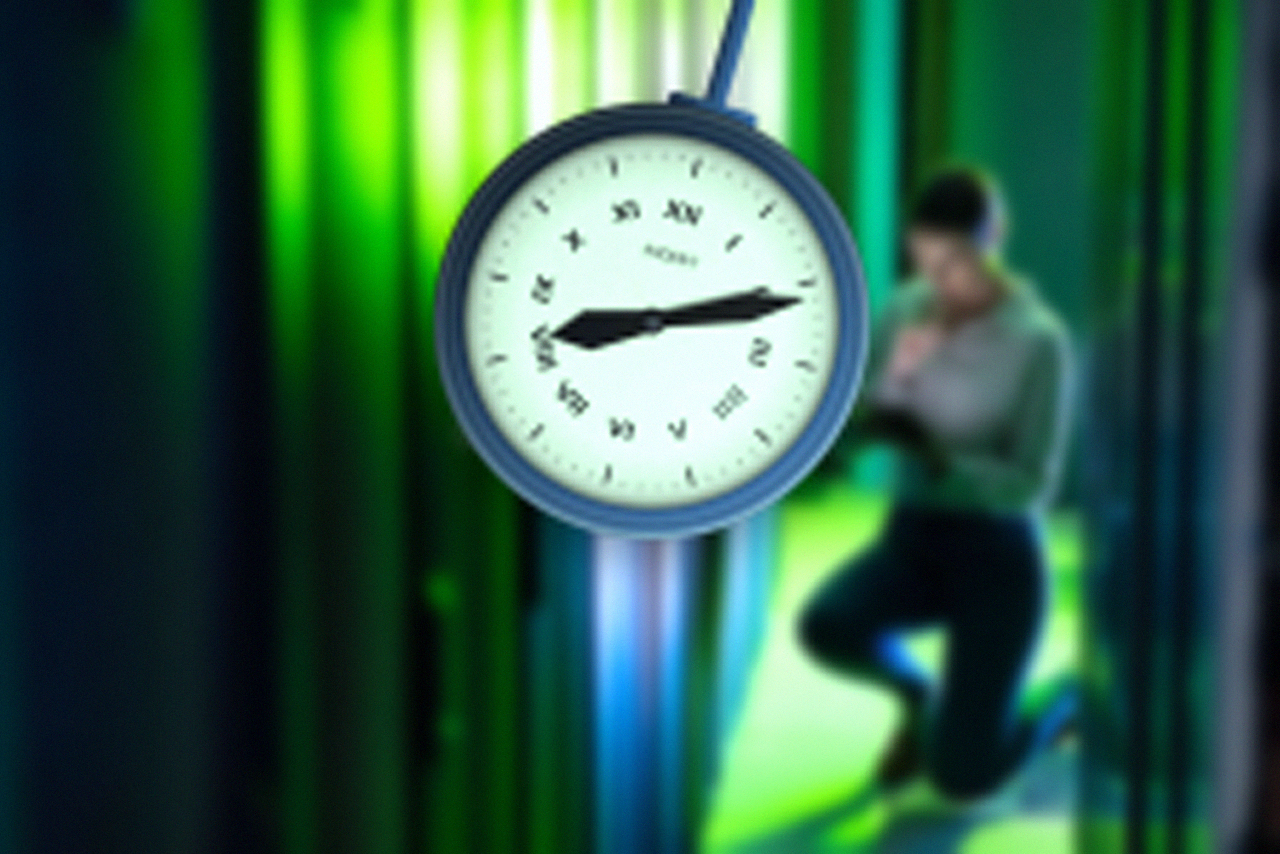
8:11
